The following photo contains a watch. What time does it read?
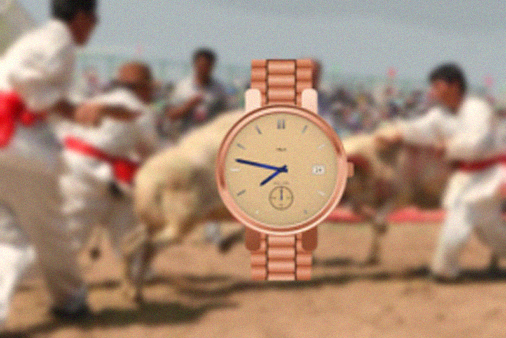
7:47
